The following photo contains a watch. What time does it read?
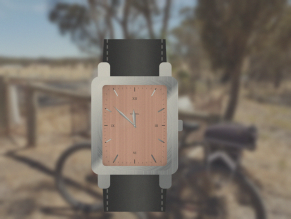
11:52
